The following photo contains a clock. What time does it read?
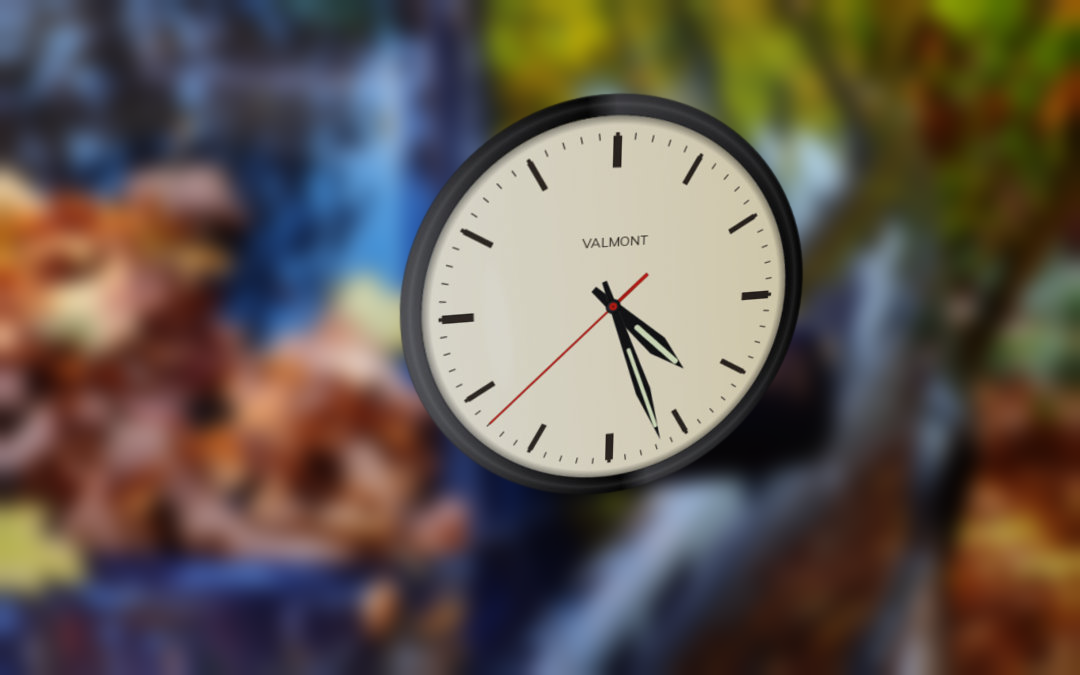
4:26:38
